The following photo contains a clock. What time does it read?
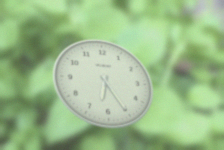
6:25
